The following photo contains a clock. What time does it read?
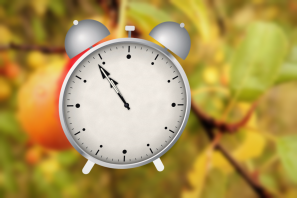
10:54
